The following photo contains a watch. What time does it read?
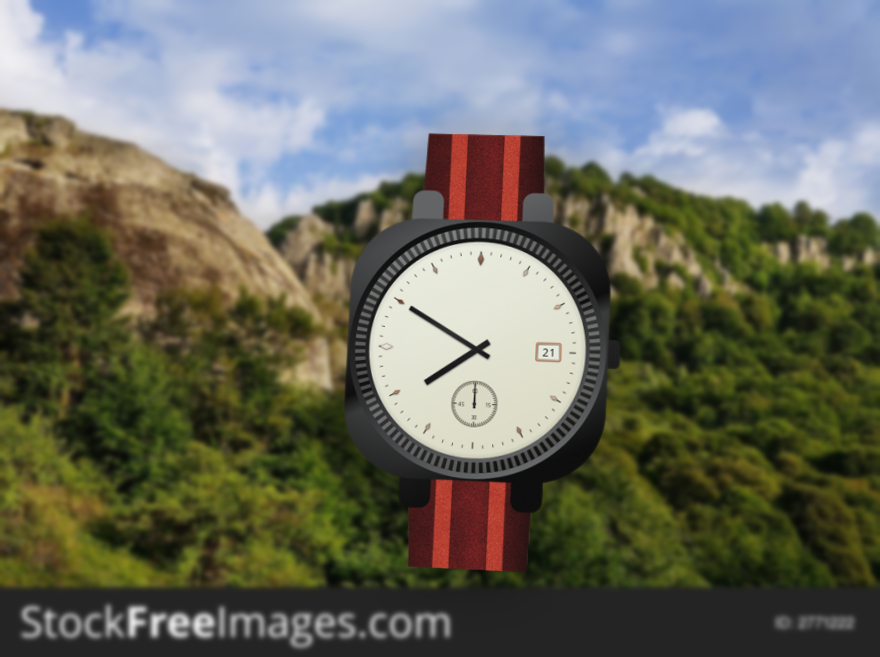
7:50
